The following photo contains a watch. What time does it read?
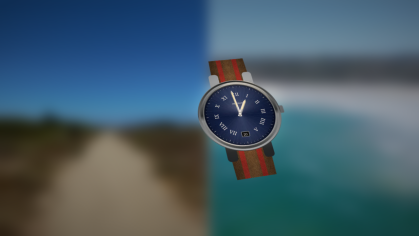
12:59
